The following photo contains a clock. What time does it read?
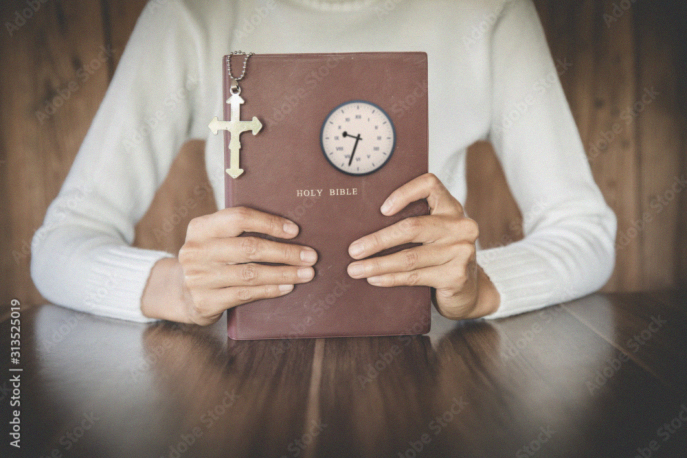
9:33
